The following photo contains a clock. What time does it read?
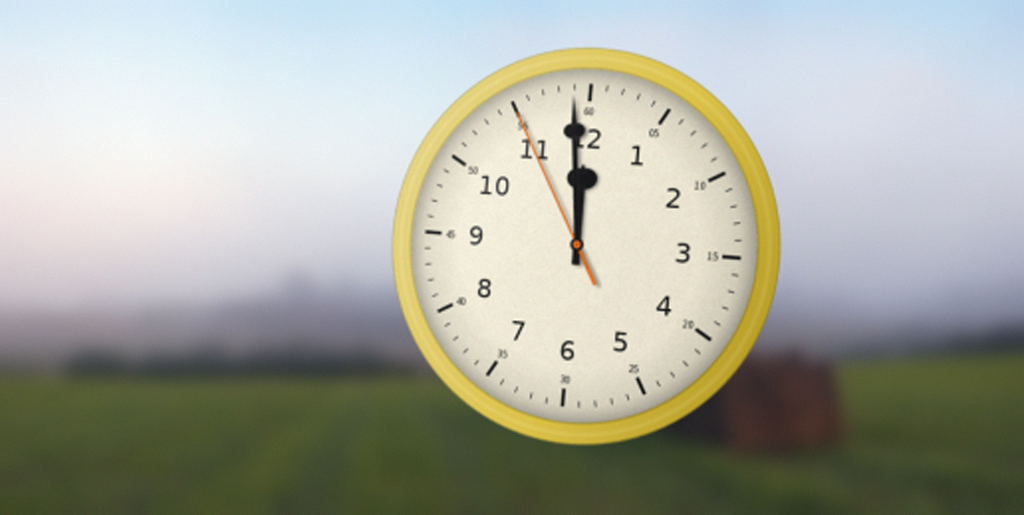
11:58:55
